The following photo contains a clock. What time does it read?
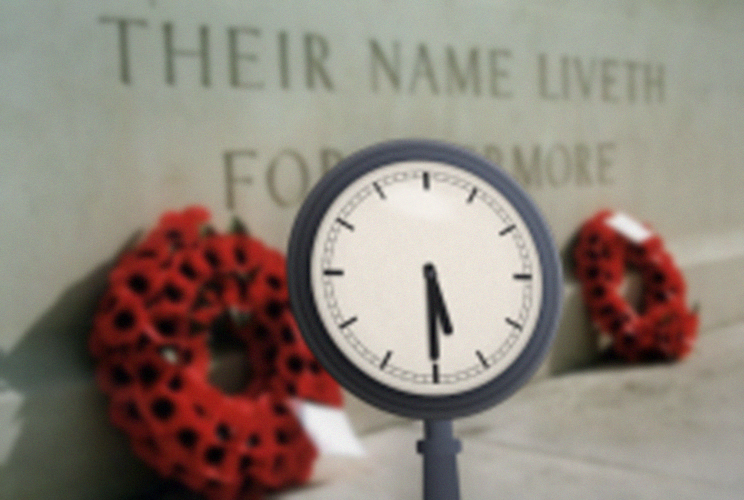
5:30
